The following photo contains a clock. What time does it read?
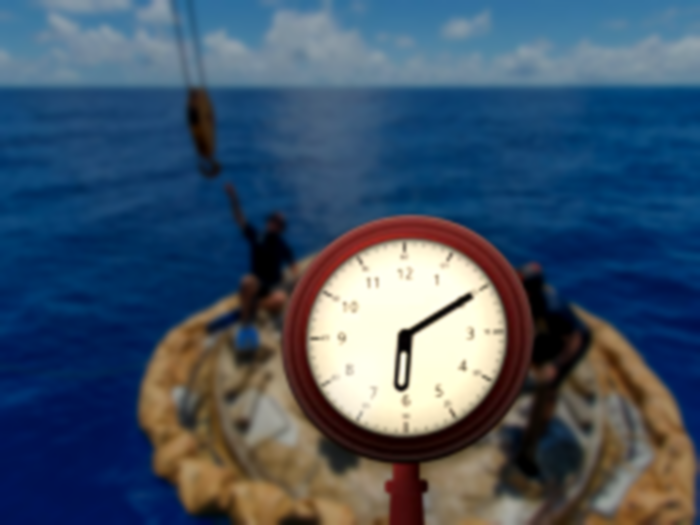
6:10
